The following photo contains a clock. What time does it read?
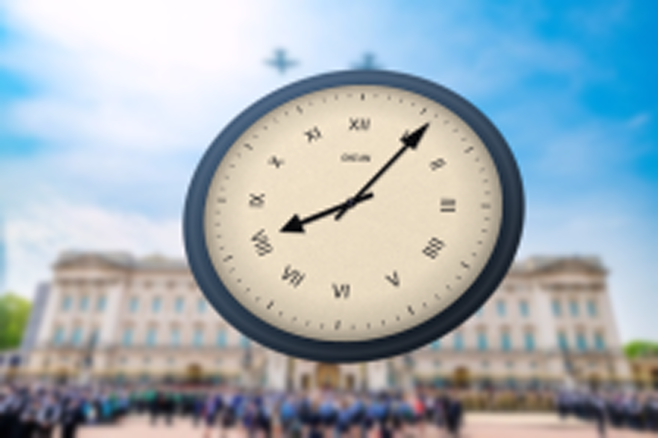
8:06
